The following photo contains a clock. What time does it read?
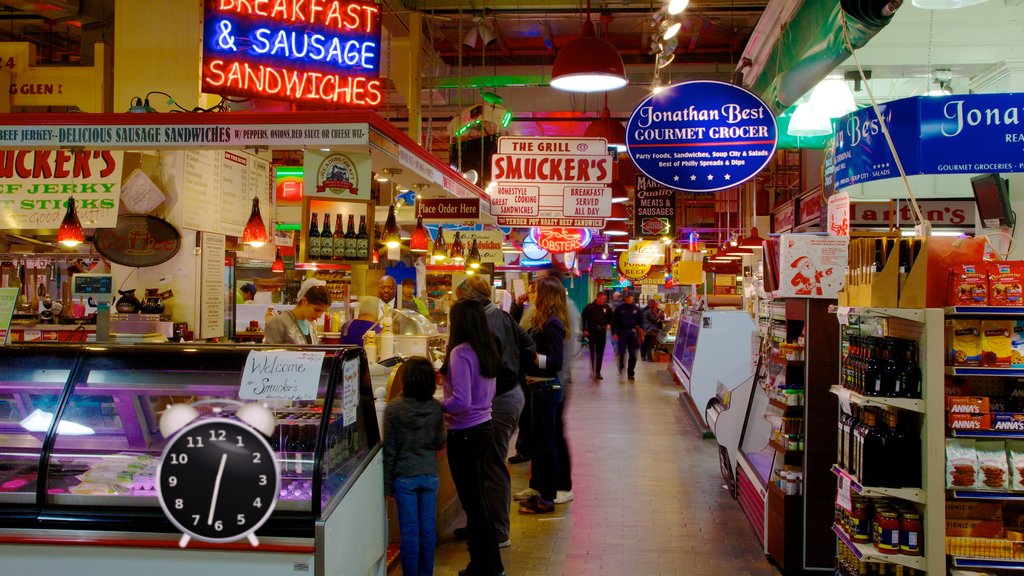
12:32
